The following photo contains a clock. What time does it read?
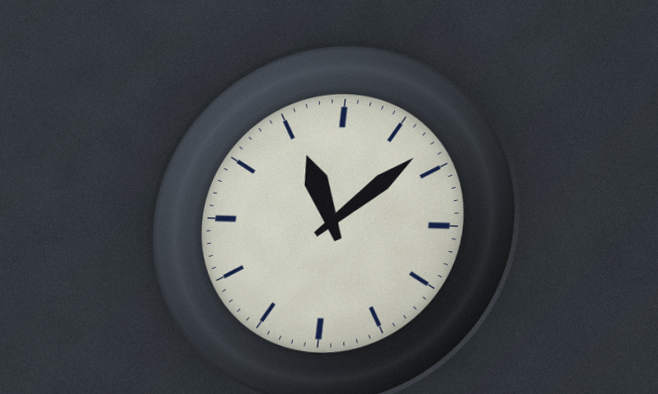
11:08
